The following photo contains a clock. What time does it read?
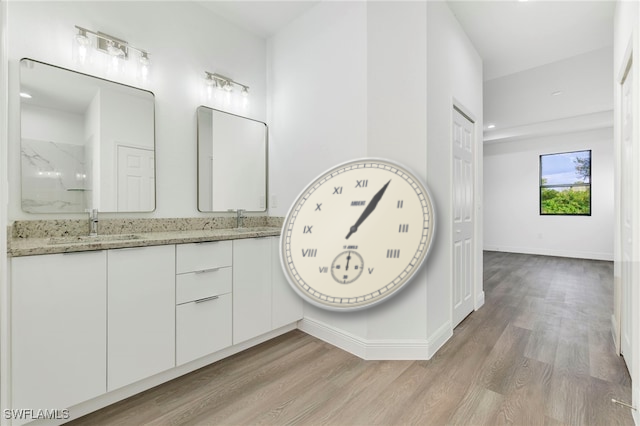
1:05
